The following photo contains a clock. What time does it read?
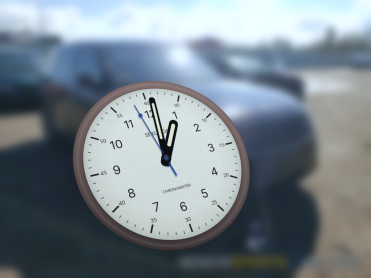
1:00:58
